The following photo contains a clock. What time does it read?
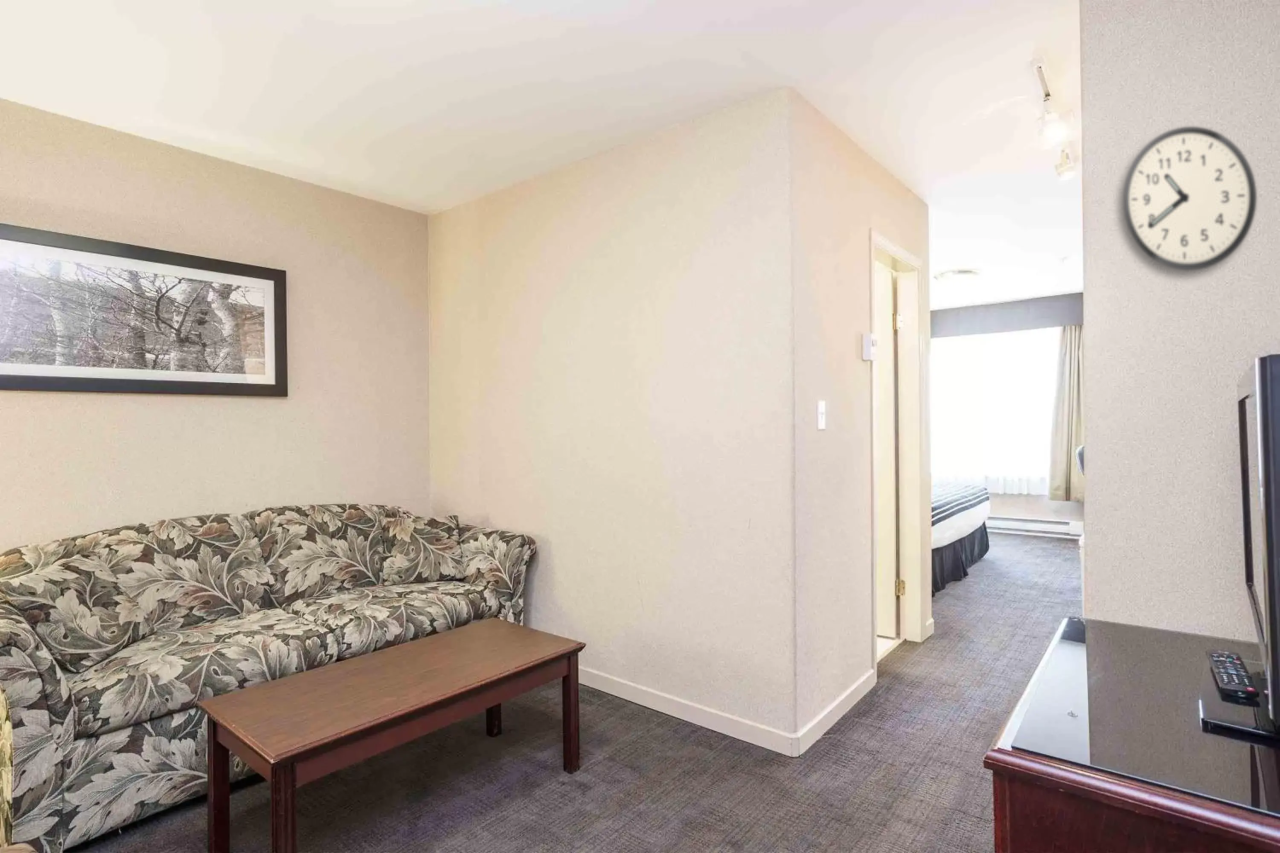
10:39
